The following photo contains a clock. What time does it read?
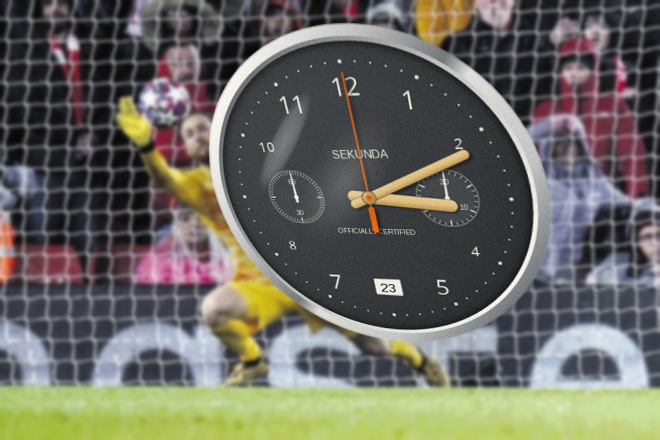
3:11
